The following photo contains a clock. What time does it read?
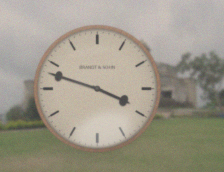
3:48
